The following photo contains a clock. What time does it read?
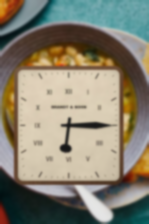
6:15
